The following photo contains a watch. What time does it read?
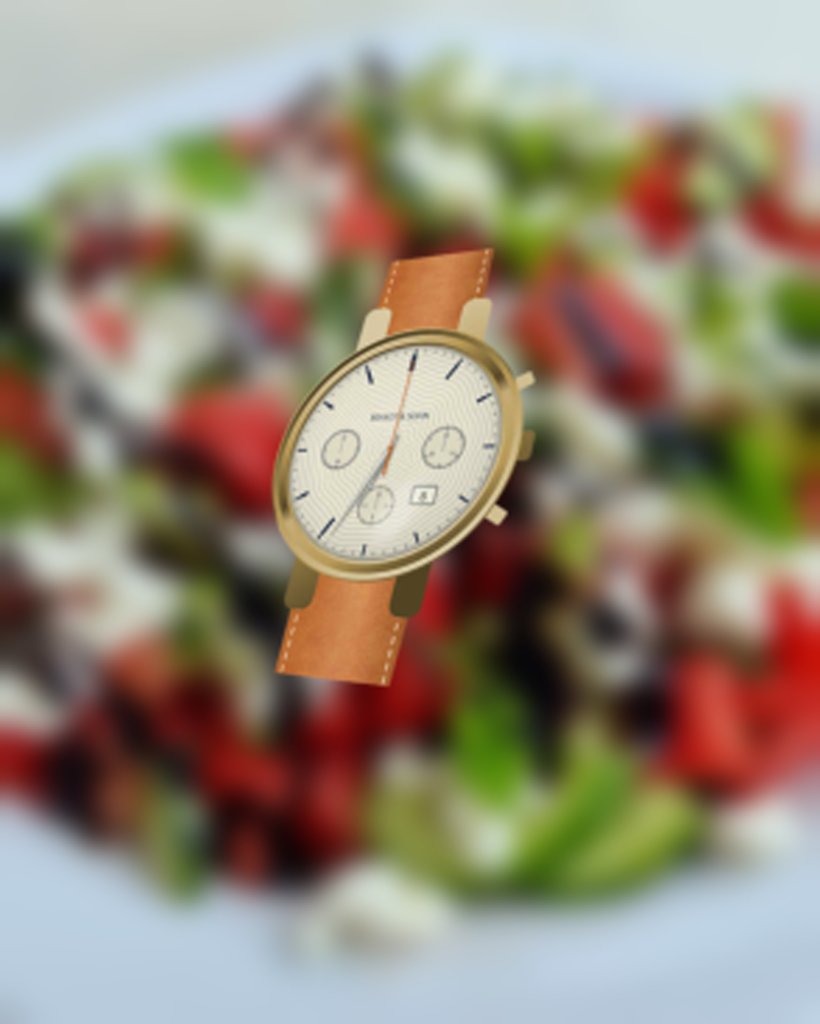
6:34
